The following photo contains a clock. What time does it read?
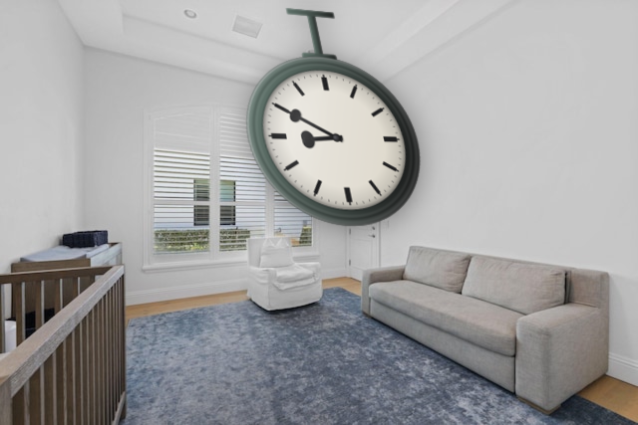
8:50
